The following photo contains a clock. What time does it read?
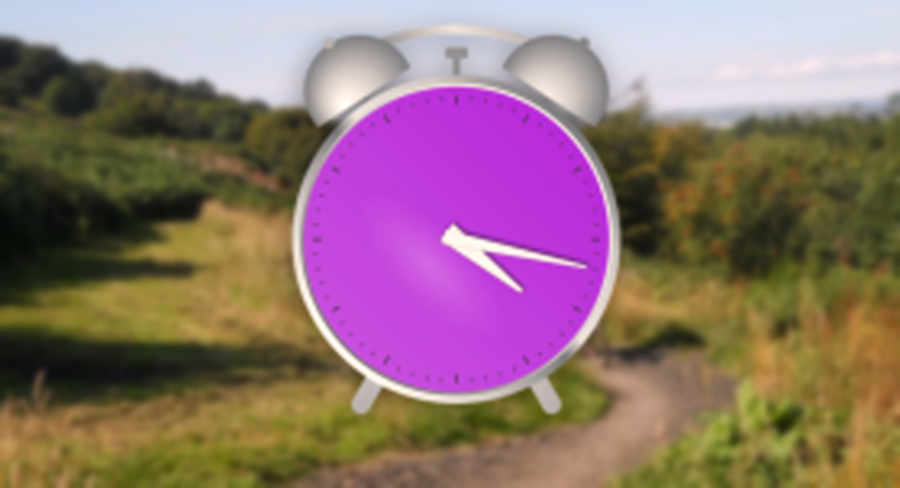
4:17
